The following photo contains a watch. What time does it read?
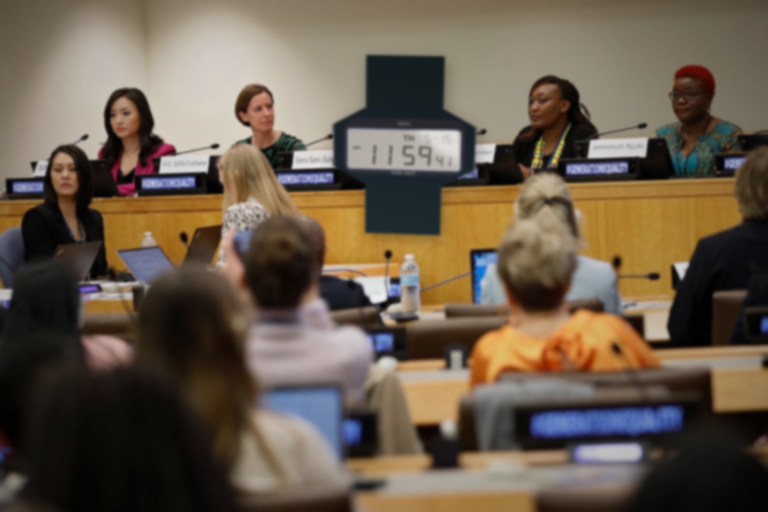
11:59
